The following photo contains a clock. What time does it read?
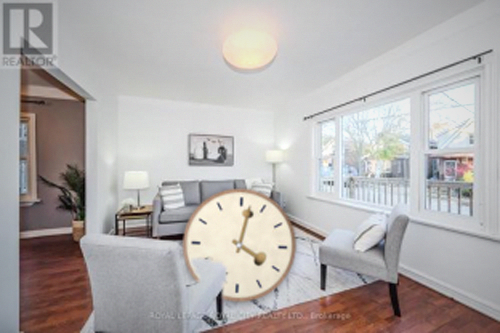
4:02
